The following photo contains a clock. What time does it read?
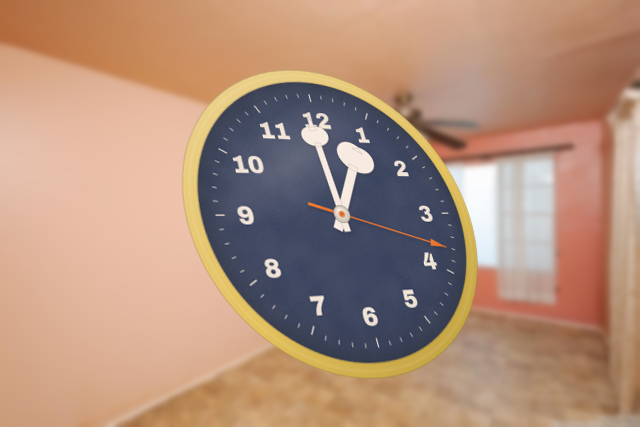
12:59:18
